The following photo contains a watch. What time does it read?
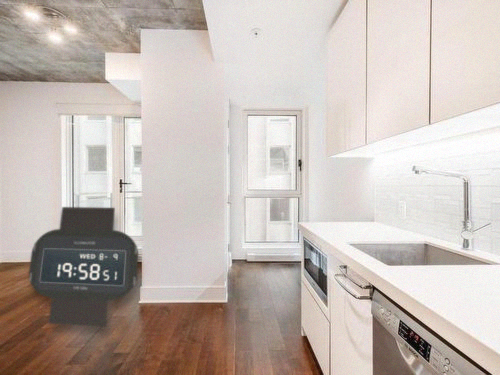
19:58:51
